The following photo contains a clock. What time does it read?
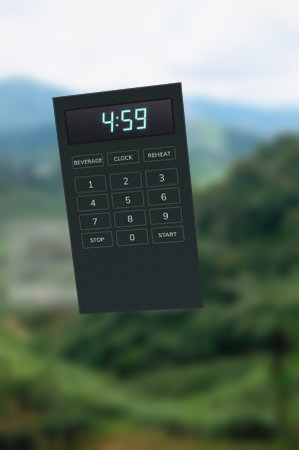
4:59
